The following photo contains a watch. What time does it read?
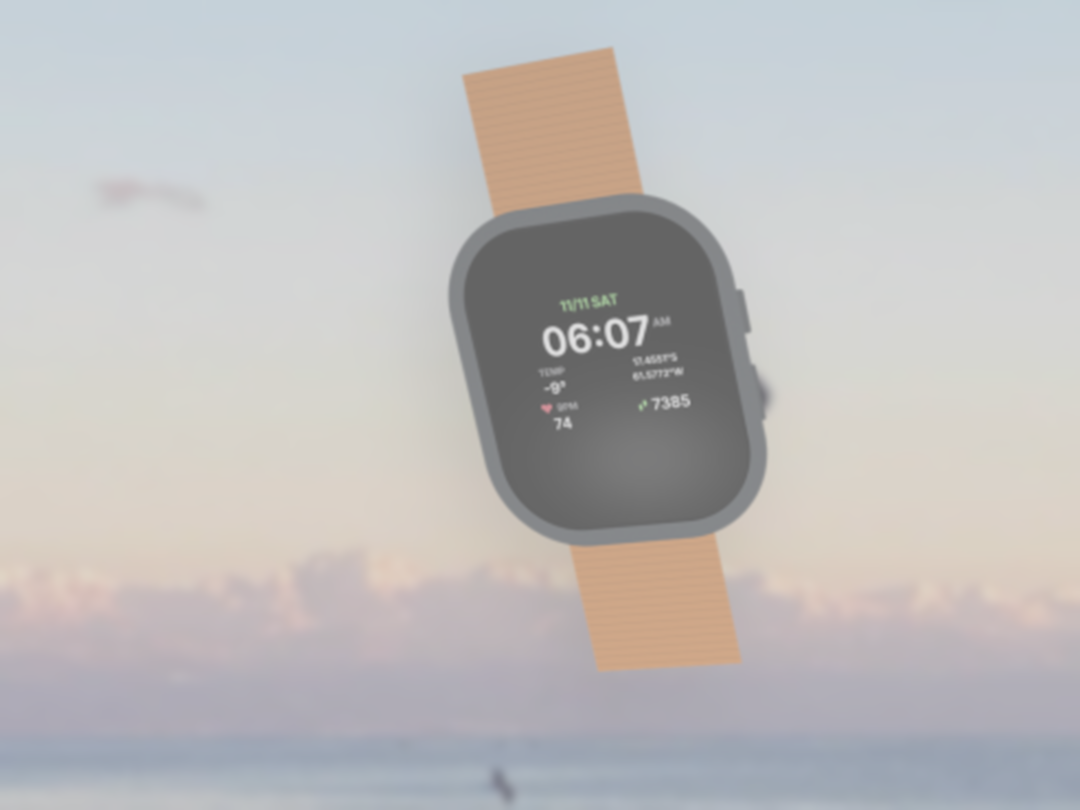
6:07
